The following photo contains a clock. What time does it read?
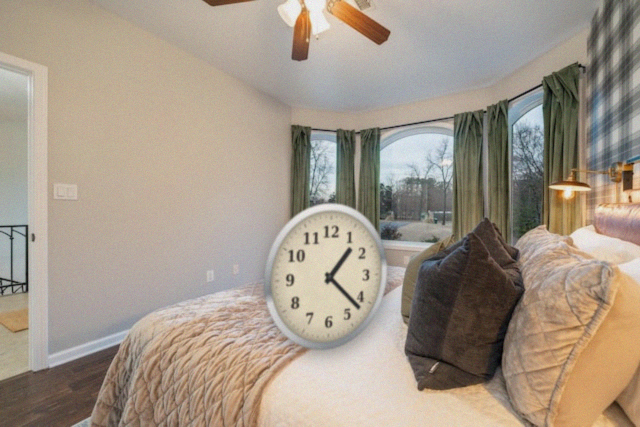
1:22
